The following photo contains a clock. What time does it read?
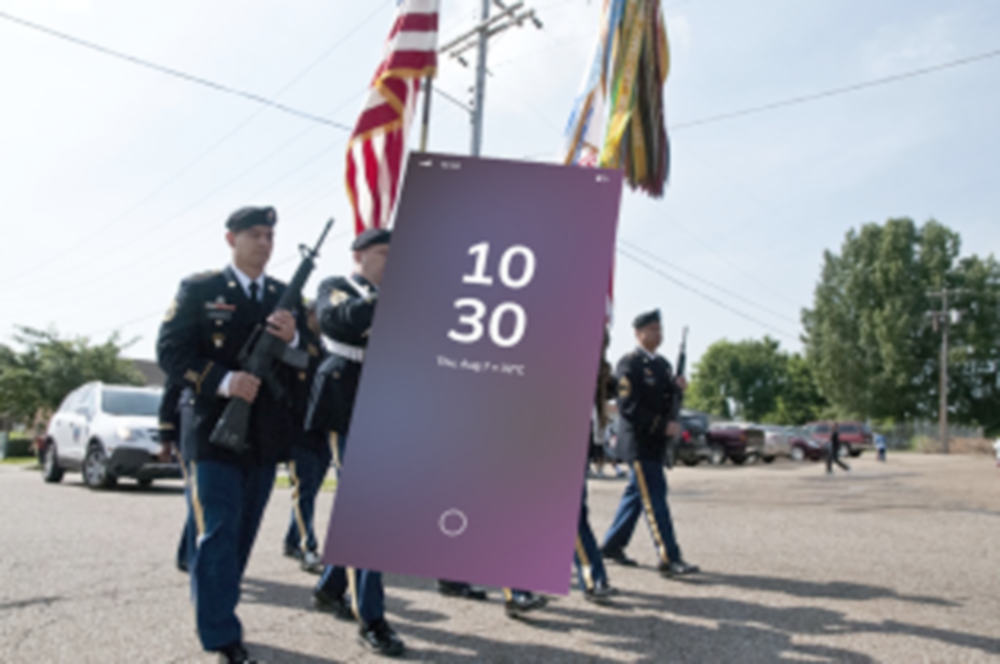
10:30
